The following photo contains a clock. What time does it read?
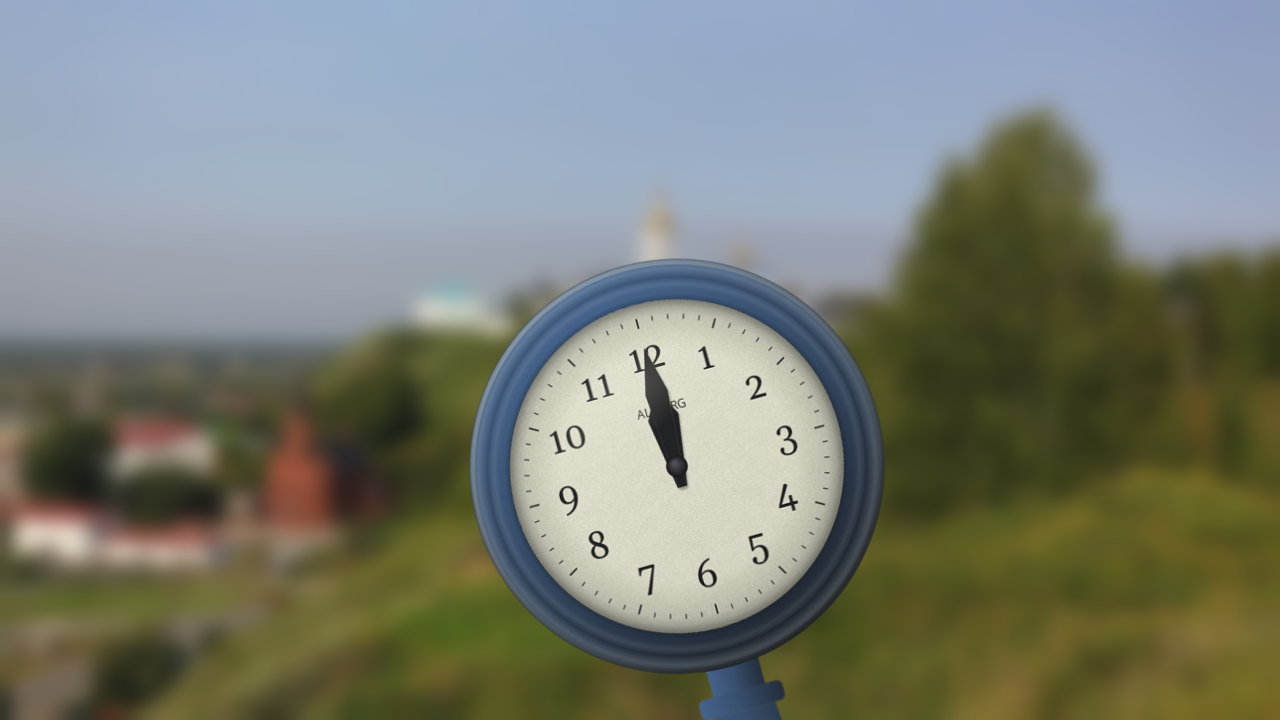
12:00
